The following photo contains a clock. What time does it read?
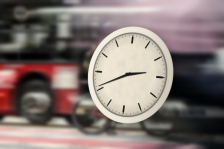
2:41
